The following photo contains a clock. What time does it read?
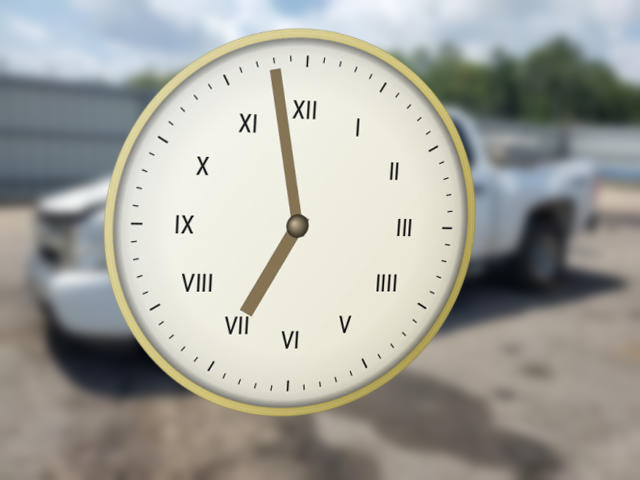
6:58
